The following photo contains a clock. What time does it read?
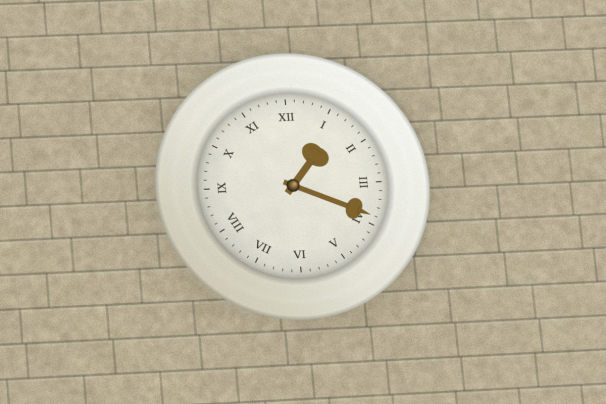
1:19
